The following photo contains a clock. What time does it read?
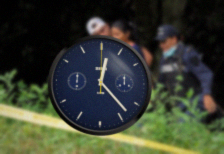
12:23
